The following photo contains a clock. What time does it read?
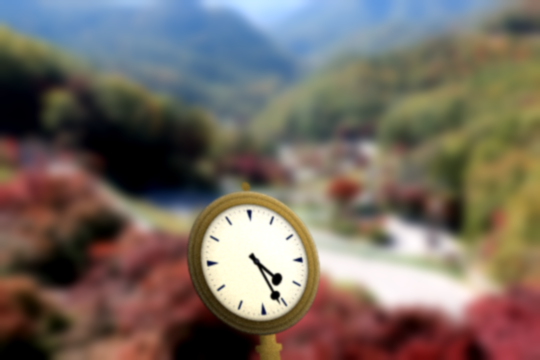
4:26
